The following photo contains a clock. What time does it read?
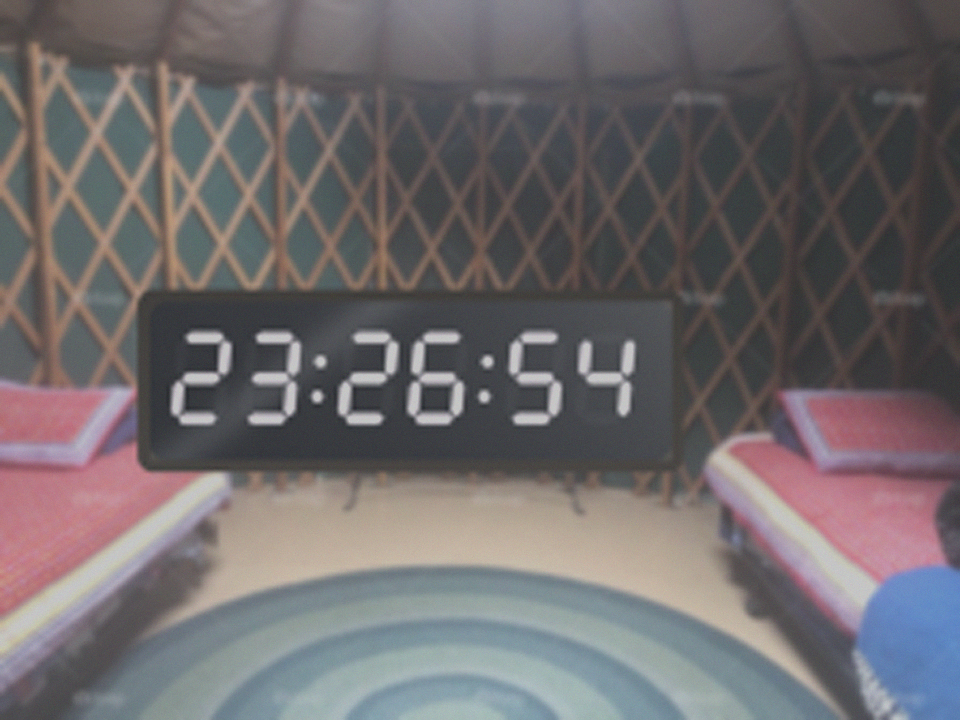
23:26:54
